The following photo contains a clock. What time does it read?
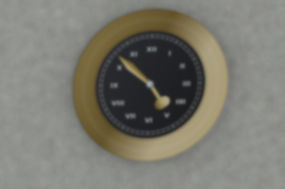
4:52
